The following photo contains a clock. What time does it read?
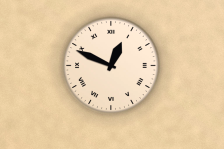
12:49
